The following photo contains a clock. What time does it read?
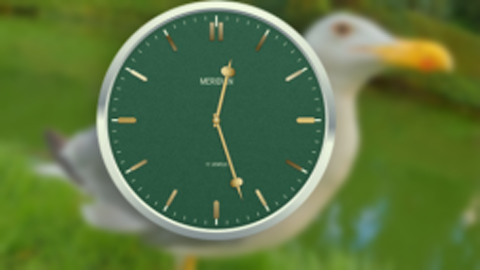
12:27
